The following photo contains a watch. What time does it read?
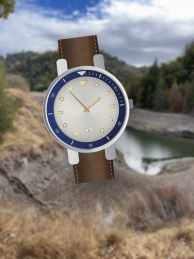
1:54
